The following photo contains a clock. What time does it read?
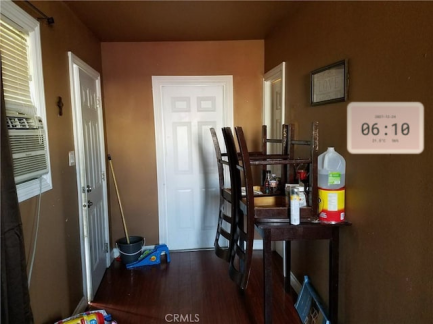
6:10
